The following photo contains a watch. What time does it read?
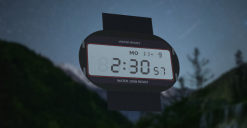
2:30:57
